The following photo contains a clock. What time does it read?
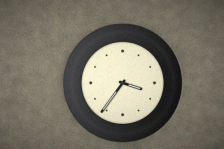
3:36
